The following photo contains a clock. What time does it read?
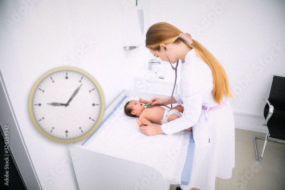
9:06
